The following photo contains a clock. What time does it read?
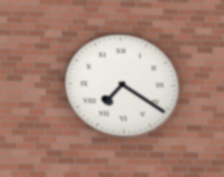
7:21
